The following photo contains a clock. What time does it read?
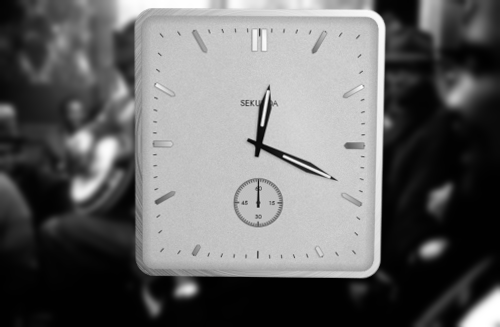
12:19
